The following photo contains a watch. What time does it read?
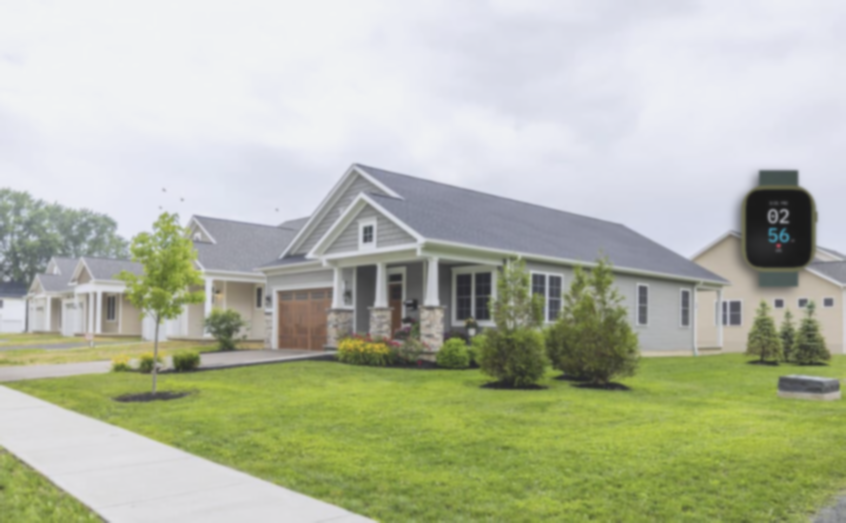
2:56
